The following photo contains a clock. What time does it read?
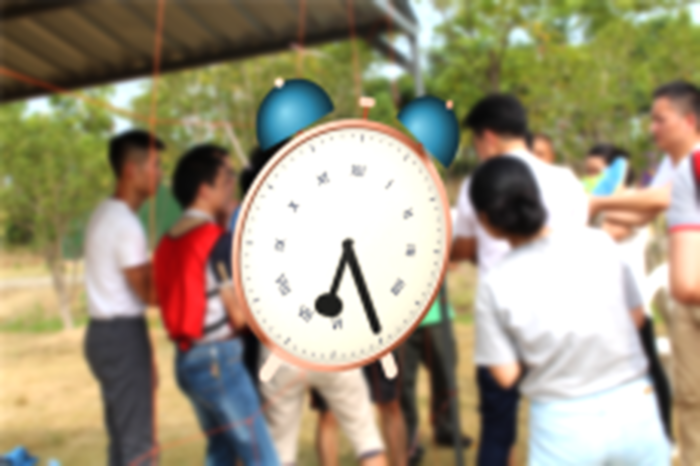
6:25
